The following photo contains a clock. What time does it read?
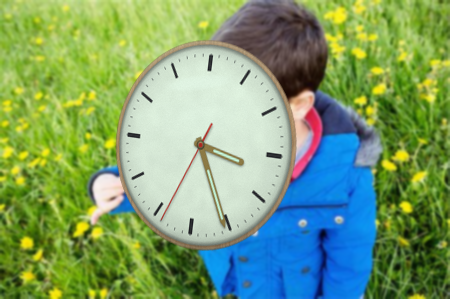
3:25:34
